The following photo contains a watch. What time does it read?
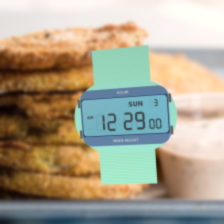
12:29:00
